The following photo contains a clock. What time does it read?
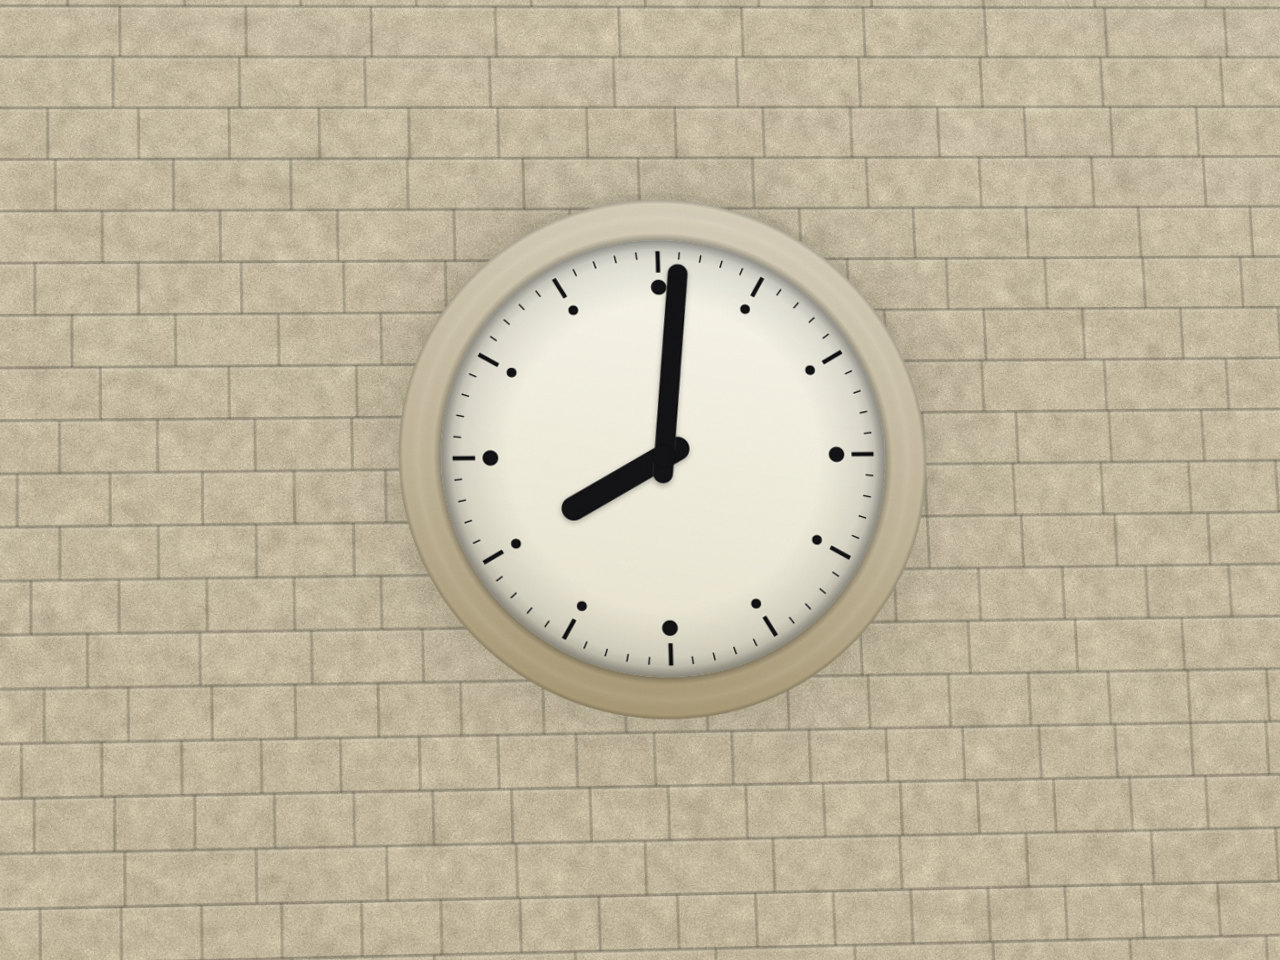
8:01
